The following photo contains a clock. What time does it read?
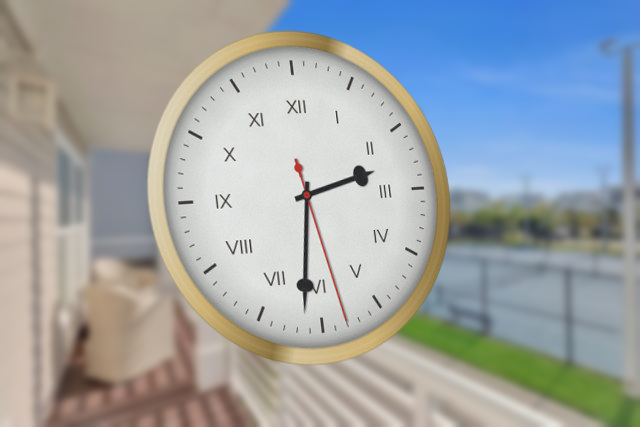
2:31:28
